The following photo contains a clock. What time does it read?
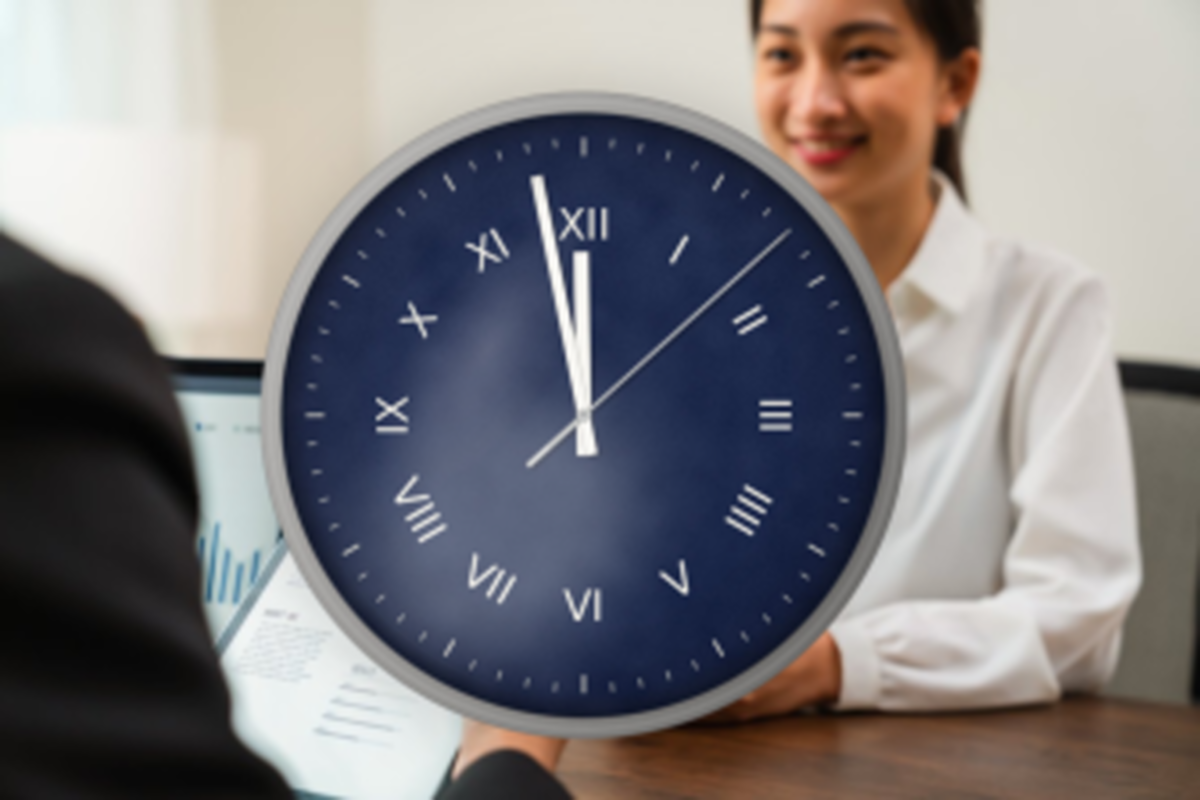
11:58:08
